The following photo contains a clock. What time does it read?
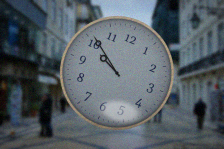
9:51
